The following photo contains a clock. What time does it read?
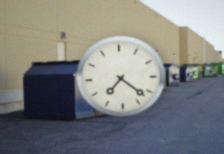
7:22
